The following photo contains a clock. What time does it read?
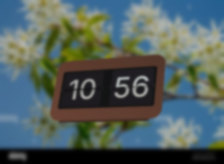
10:56
